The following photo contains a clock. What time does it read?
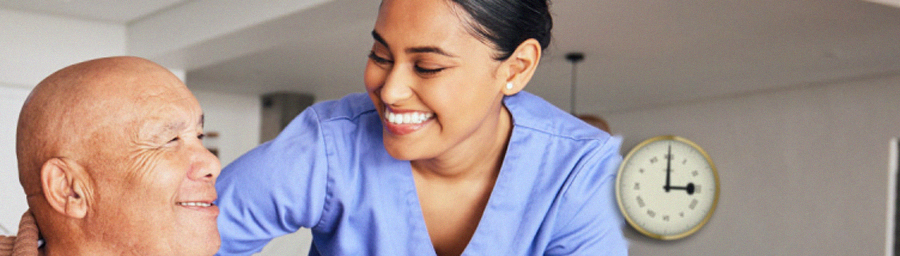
3:00
